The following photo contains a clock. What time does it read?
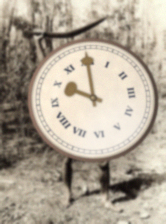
10:00
